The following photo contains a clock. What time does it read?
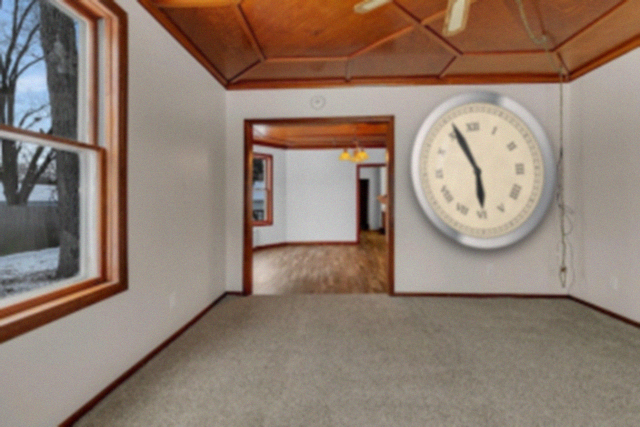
5:56
